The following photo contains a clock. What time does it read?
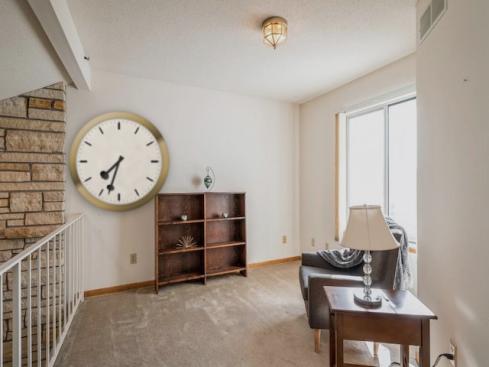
7:33
